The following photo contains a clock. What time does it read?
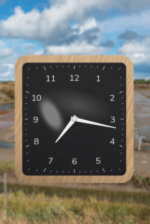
7:17
